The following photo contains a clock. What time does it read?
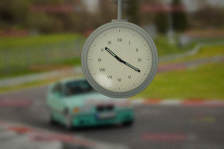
10:20
